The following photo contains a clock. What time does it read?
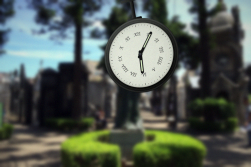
6:06
